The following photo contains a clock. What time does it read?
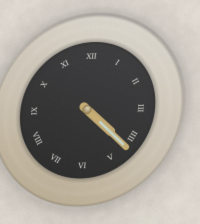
4:22
